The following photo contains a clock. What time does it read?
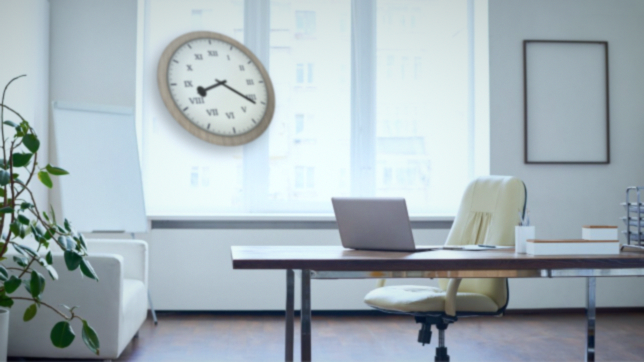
8:21
